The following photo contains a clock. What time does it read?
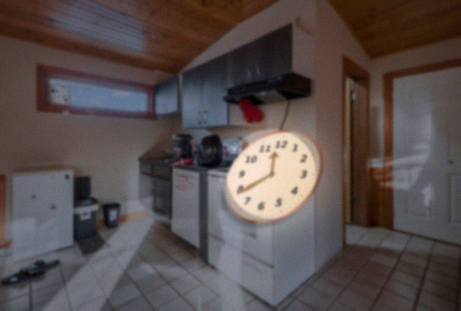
11:39
